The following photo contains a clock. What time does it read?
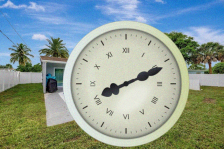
8:11
